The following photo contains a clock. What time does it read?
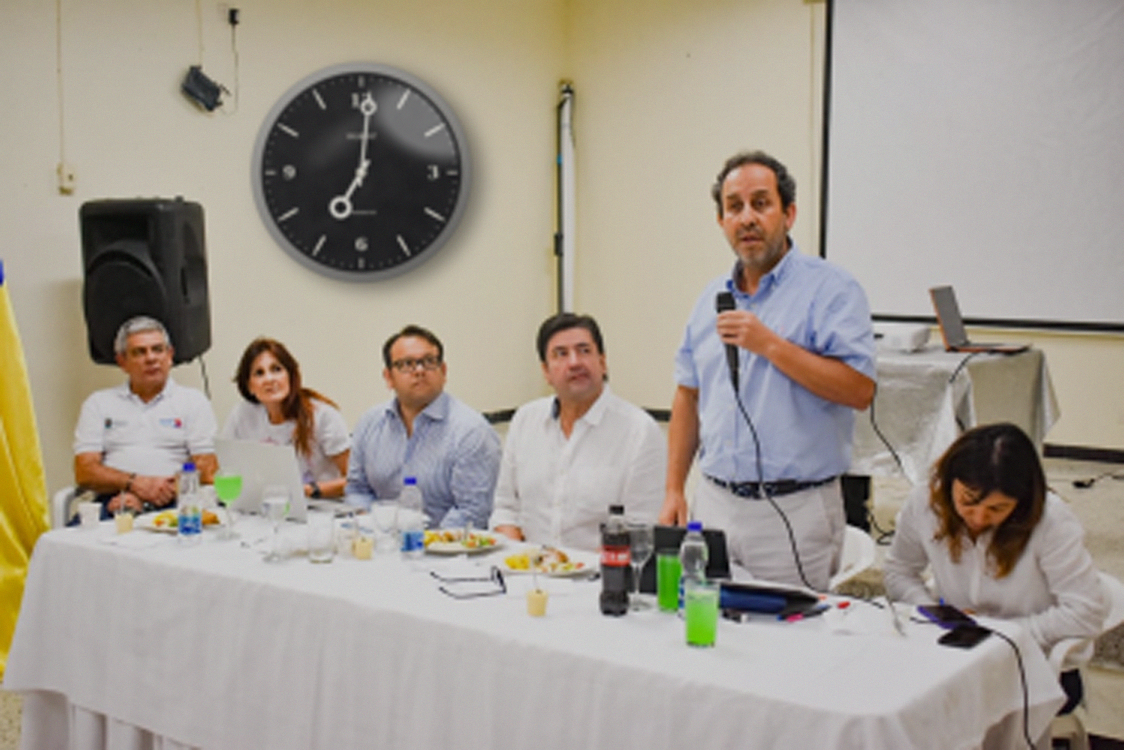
7:01
